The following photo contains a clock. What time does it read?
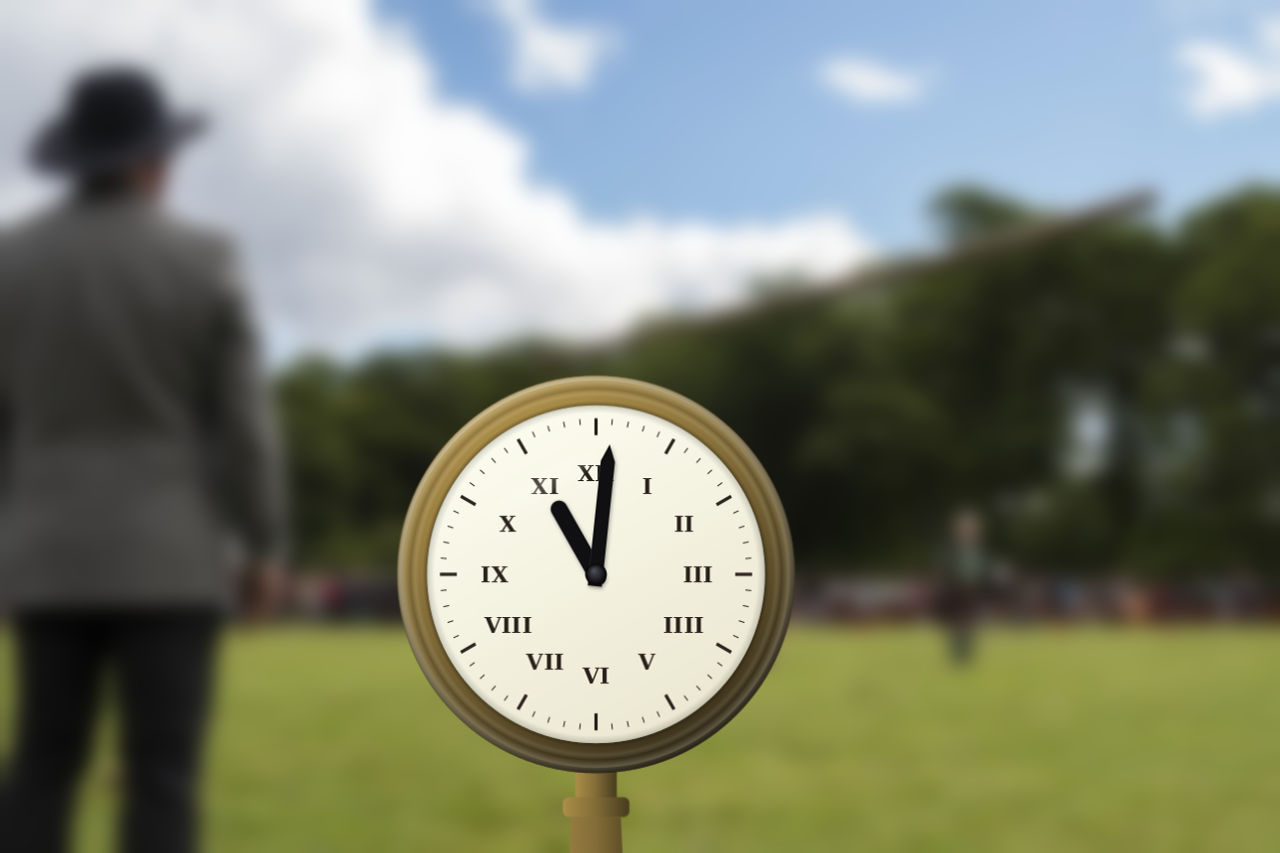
11:01
